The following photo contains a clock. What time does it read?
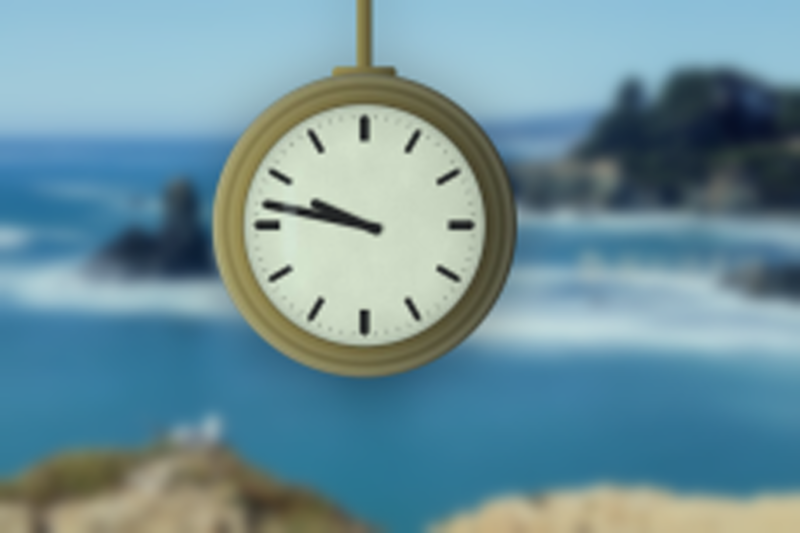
9:47
